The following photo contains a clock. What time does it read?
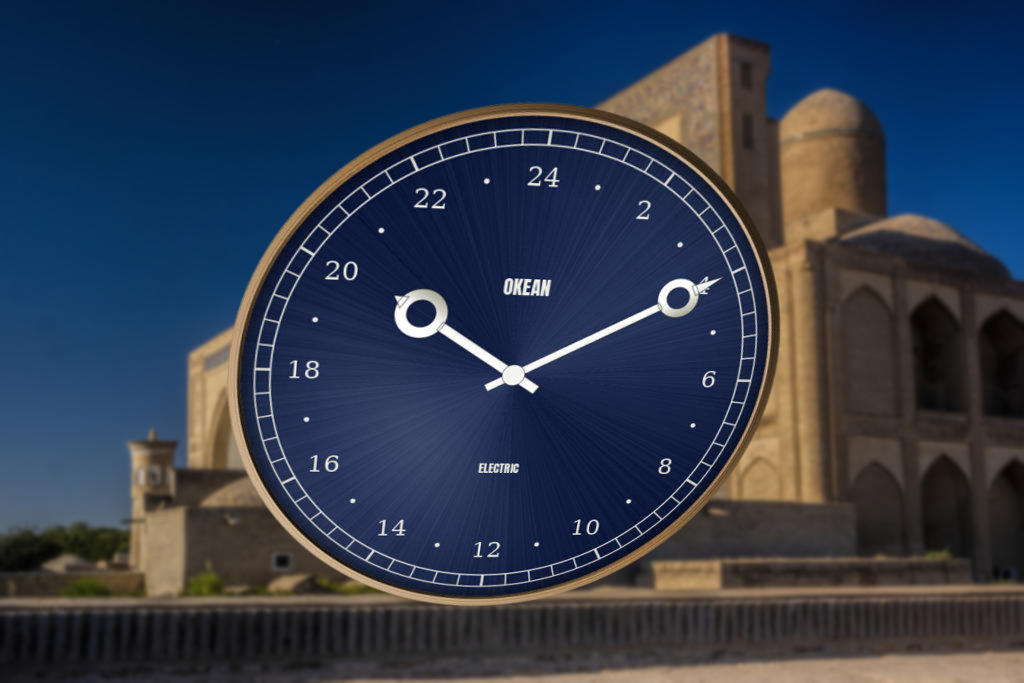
20:10
